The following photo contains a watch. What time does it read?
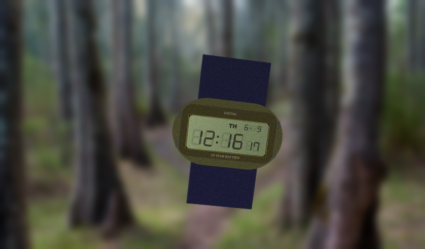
12:16:17
